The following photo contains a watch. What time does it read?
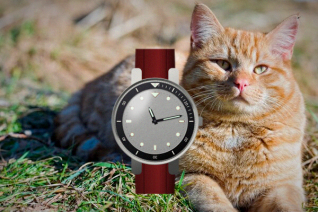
11:13
